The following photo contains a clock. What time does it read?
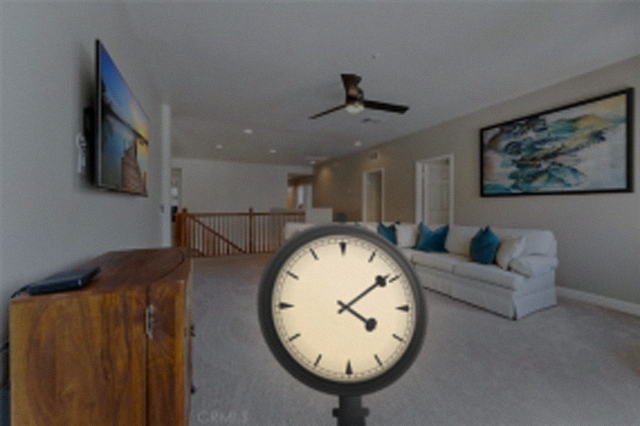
4:09
